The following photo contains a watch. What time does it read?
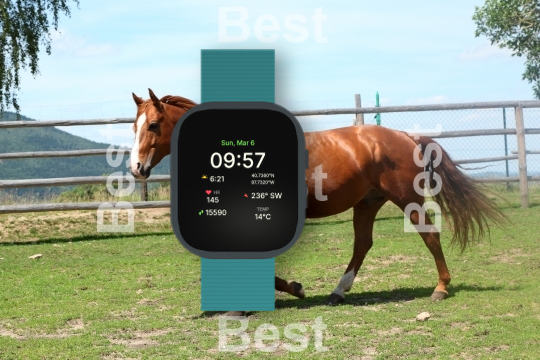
9:57
